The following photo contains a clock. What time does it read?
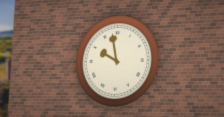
9:58
